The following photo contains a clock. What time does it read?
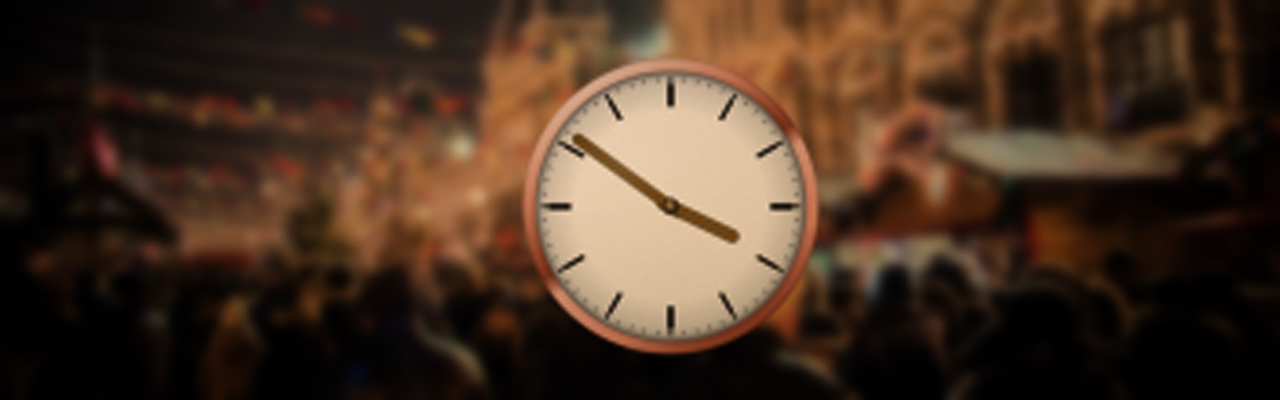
3:51
